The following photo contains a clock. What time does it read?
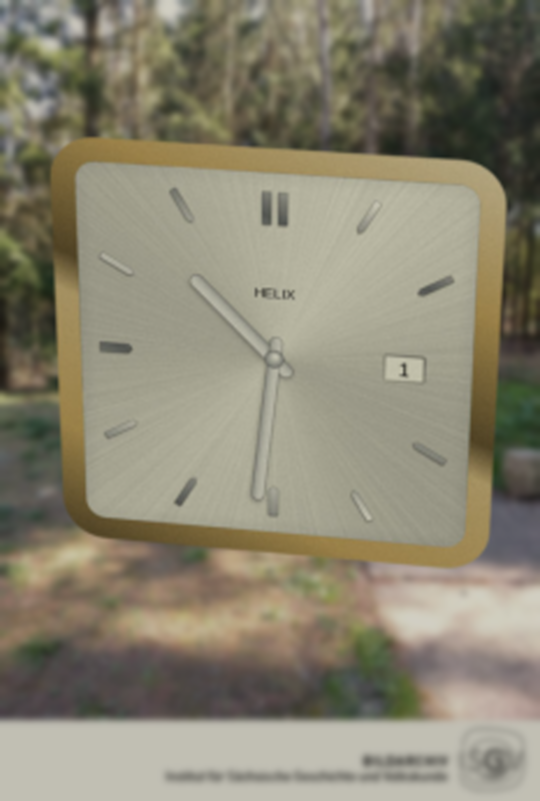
10:31
